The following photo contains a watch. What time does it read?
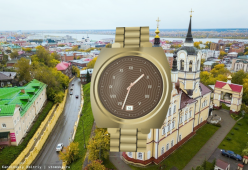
1:33
